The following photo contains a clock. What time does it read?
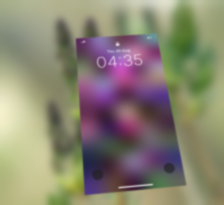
4:35
